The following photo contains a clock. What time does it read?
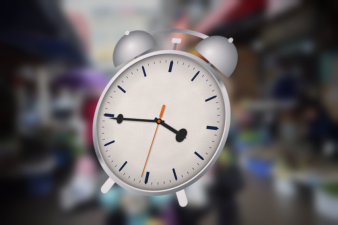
3:44:31
